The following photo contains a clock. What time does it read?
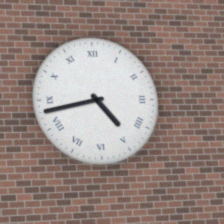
4:43
